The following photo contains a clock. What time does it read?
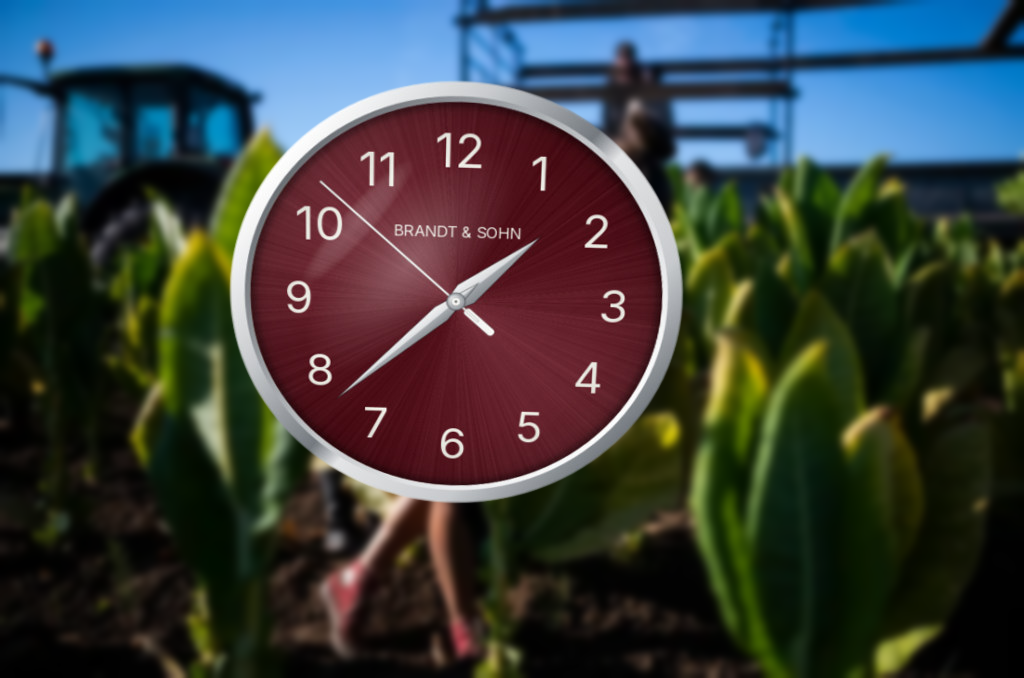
1:37:52
